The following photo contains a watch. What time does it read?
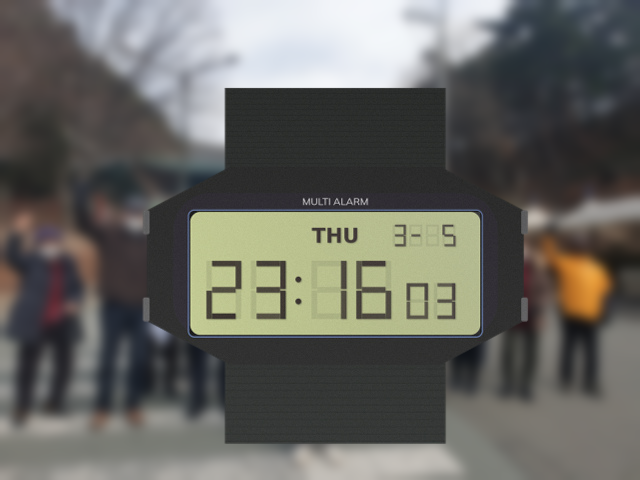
23:16:03
